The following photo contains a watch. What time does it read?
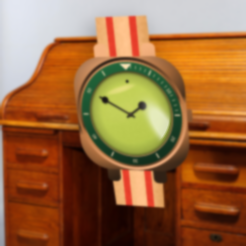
1:50
